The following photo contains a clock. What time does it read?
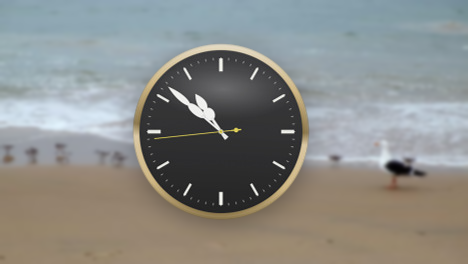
10:51:44
